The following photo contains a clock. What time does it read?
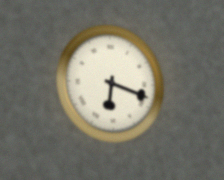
6:18
